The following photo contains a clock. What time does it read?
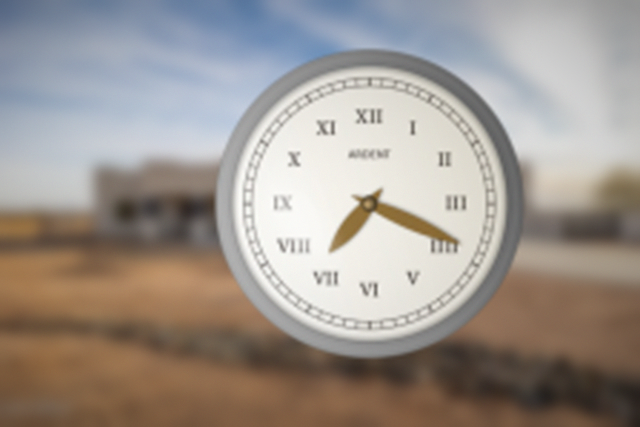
7:19
